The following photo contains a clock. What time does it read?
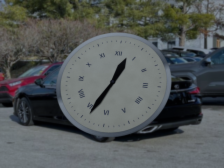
12:34
